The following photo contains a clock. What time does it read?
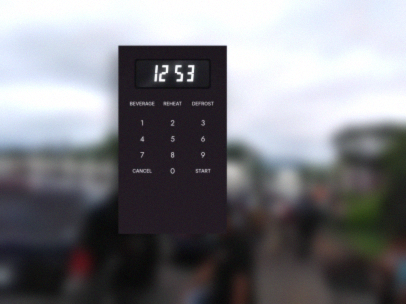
12:53
